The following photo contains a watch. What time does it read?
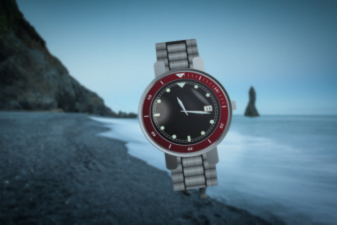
11:17
